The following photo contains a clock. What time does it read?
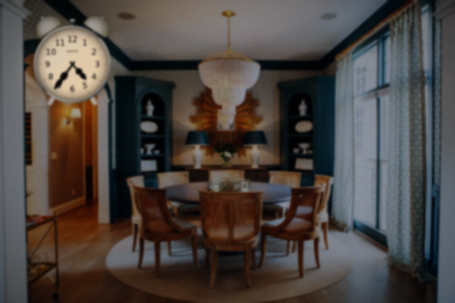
4:36
